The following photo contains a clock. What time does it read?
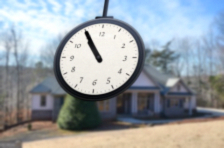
10:55
